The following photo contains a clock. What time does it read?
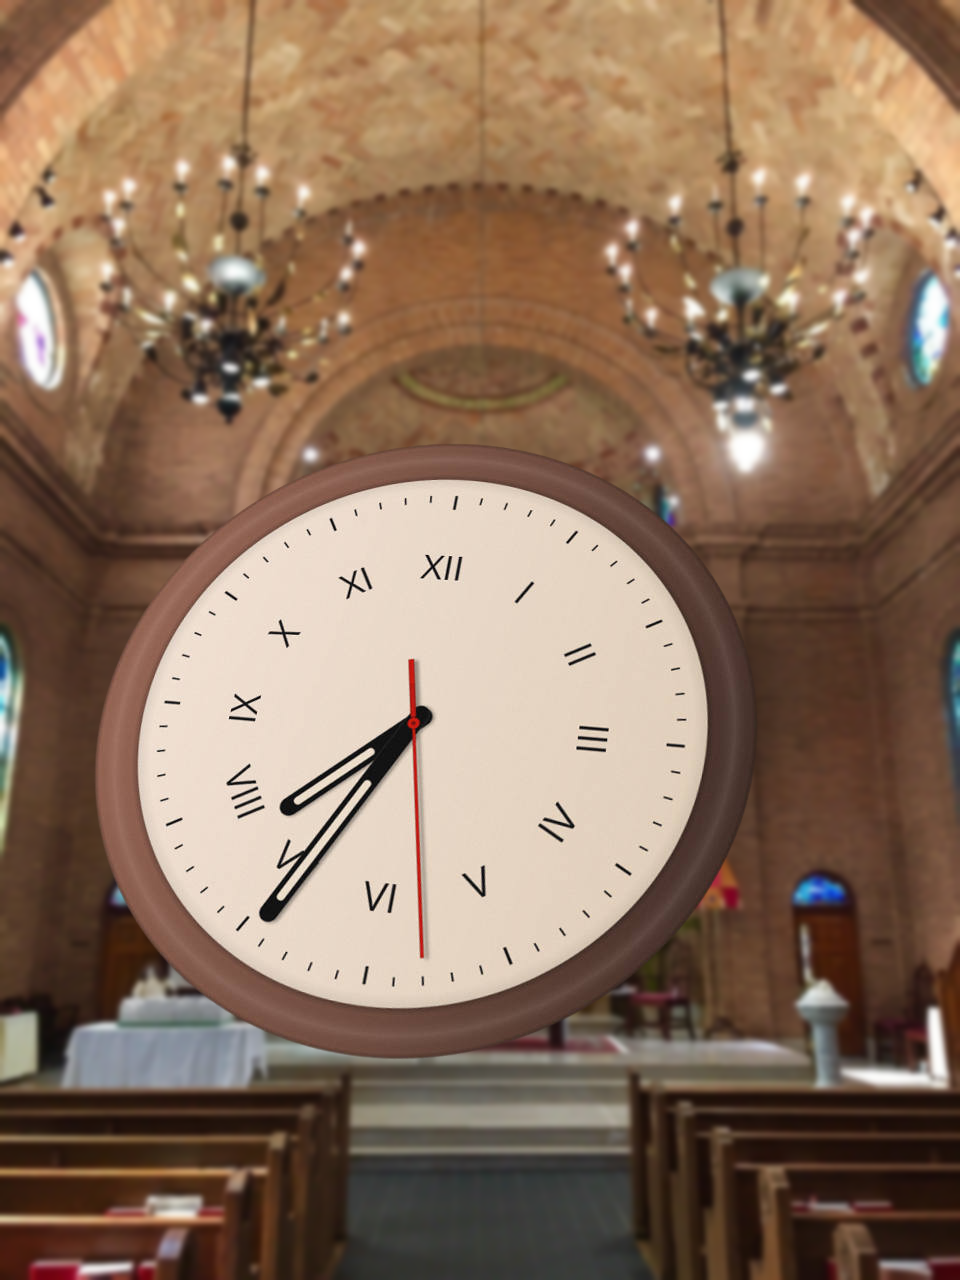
7:34:28
